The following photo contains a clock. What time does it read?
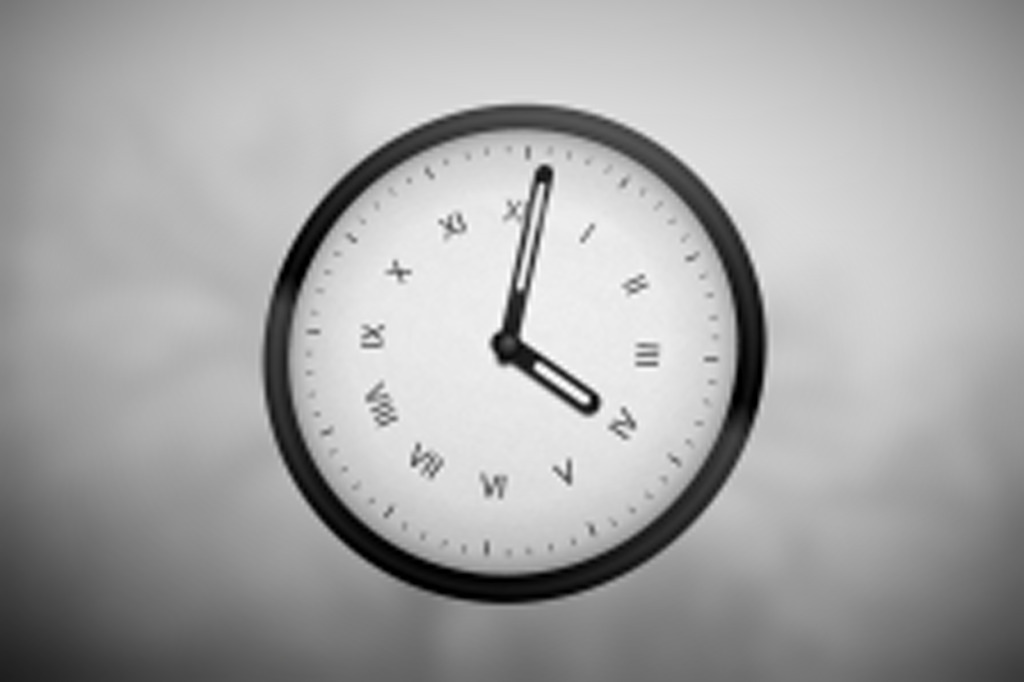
4:01
